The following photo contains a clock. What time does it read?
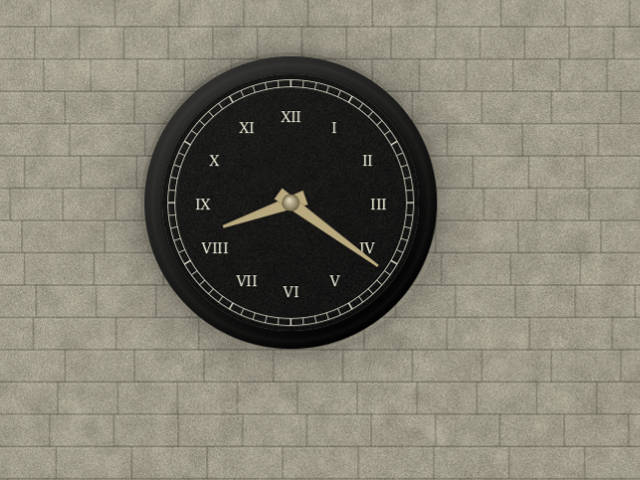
8:21
